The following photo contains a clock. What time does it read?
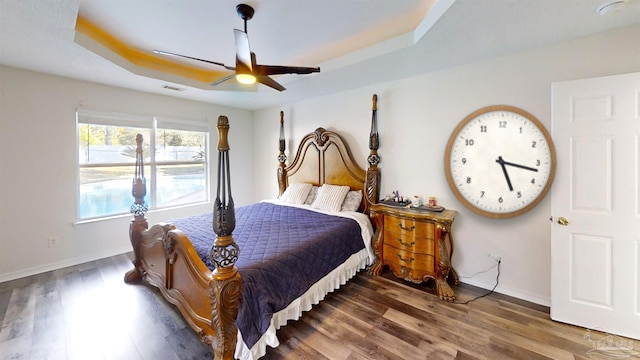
5:17
